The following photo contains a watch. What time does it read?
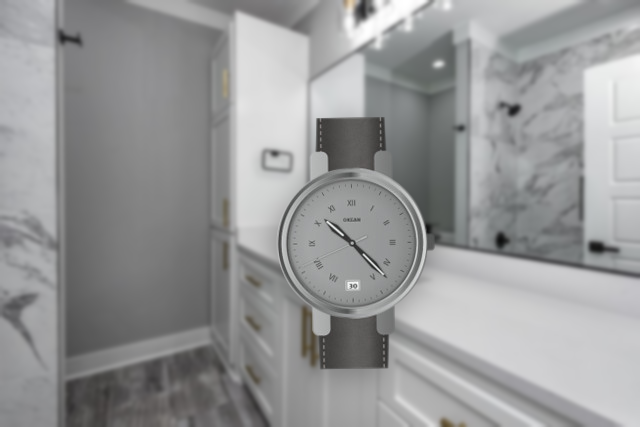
10:22:41
